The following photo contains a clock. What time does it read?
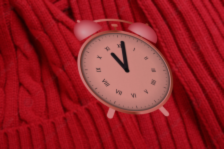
11:01
